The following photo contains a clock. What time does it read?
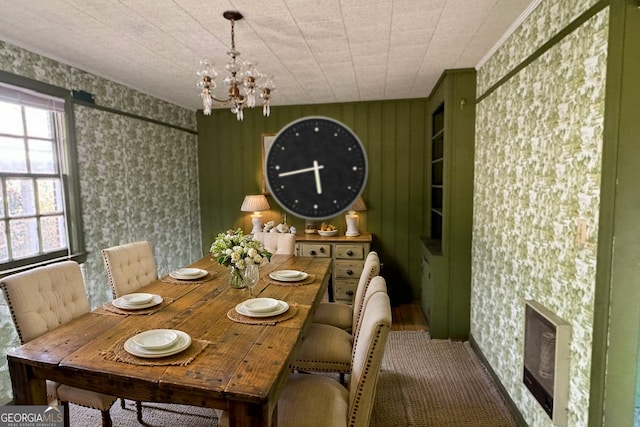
5:43
